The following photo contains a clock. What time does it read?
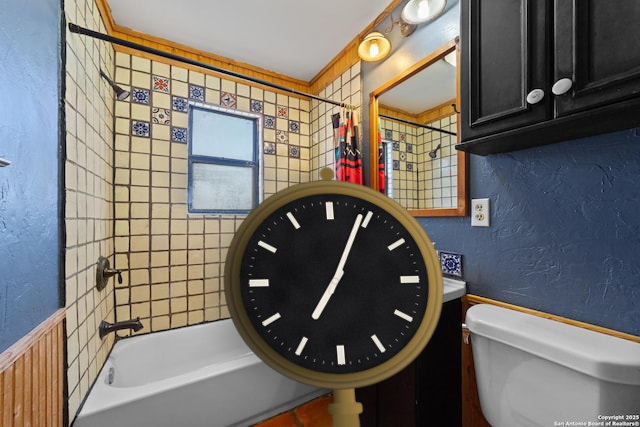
7:04
